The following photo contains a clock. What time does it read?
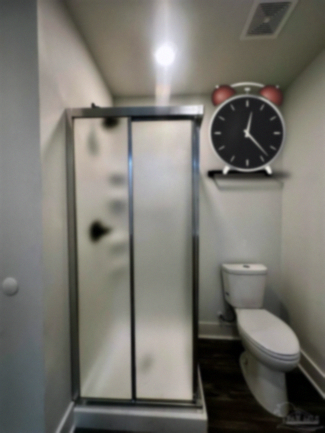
12:23
